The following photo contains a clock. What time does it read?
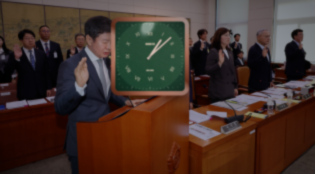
1:08
